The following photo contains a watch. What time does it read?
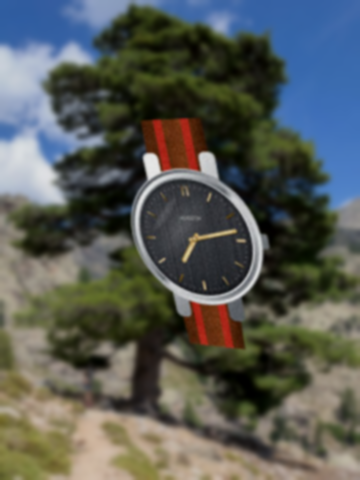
7:13
